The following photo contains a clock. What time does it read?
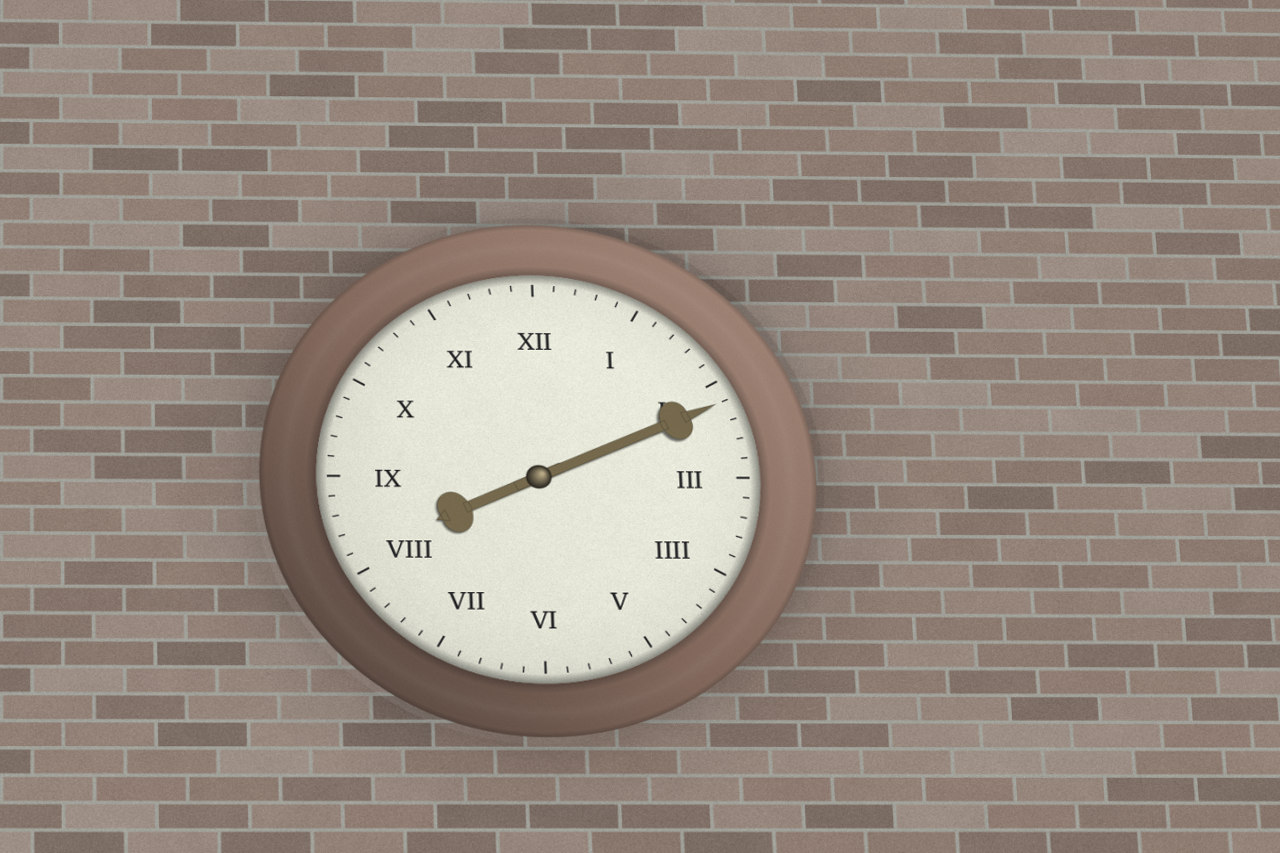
8:11
